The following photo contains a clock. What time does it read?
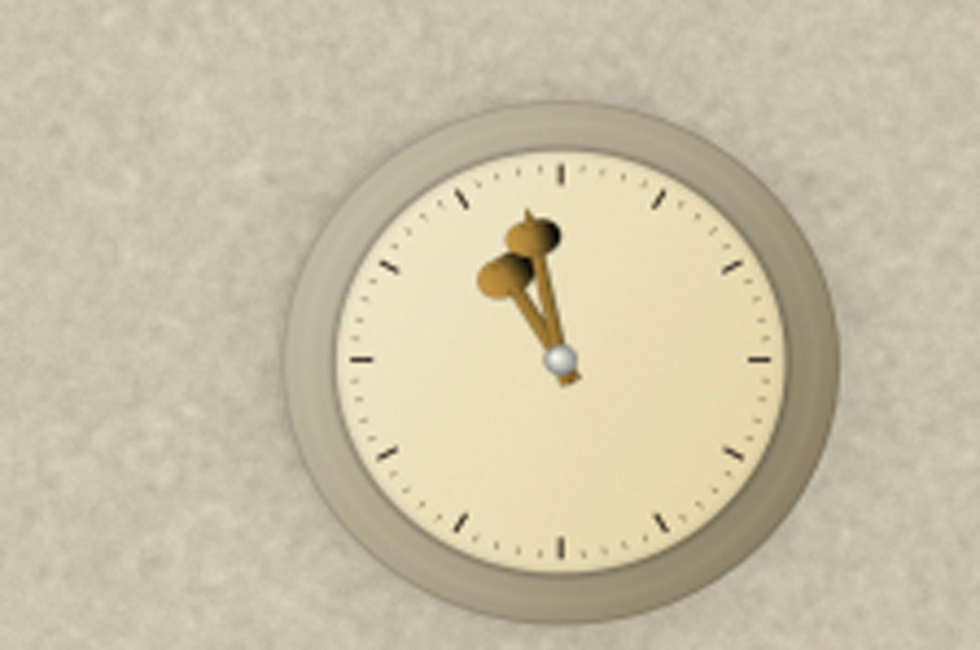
10:58
